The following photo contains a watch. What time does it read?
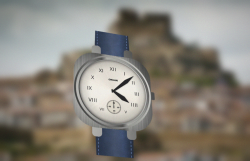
4:08
